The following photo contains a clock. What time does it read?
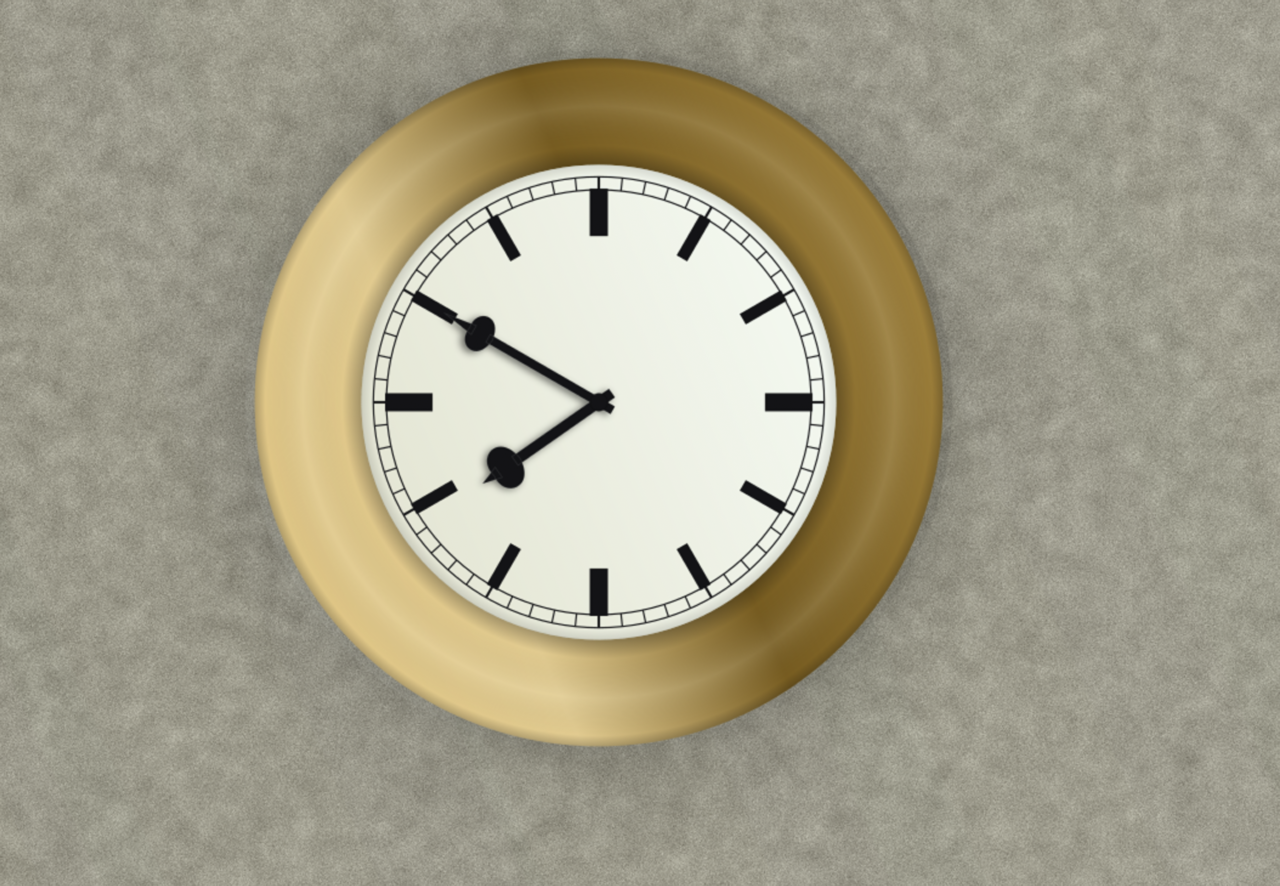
7:50
